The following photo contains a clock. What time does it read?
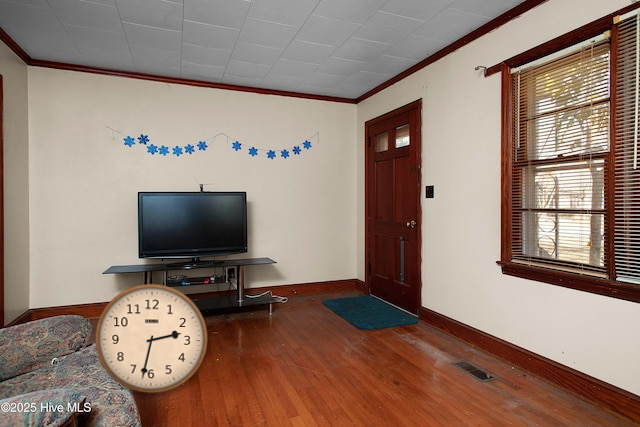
2:32
